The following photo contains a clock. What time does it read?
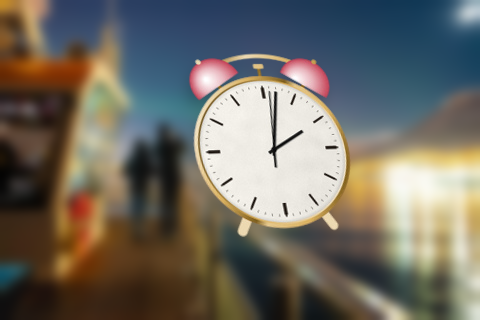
2:02:01
